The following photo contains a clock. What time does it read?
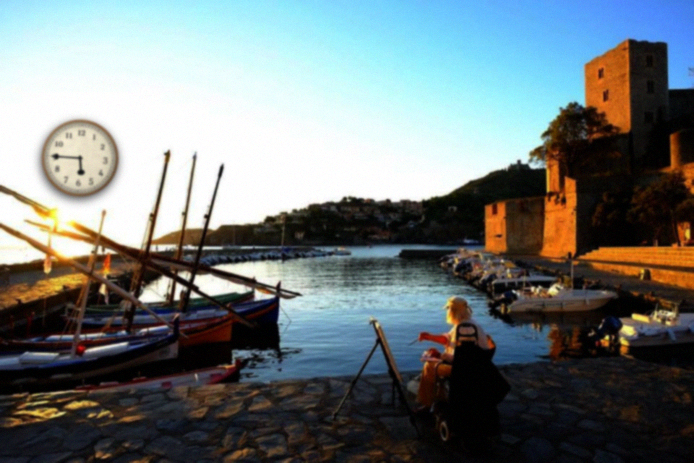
5:45
